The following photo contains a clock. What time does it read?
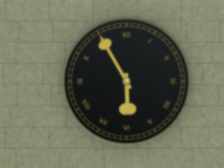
5:55
